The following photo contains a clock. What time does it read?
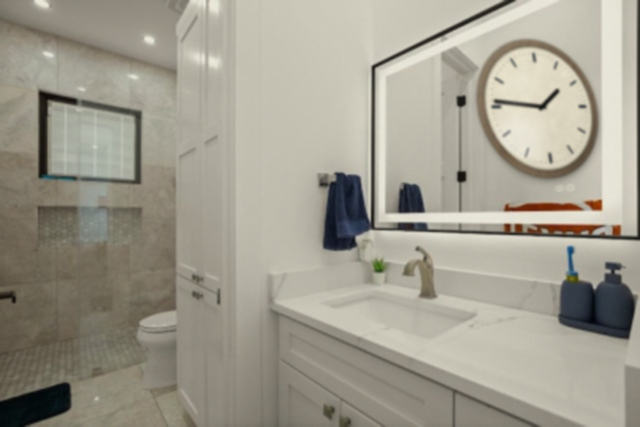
1:46
